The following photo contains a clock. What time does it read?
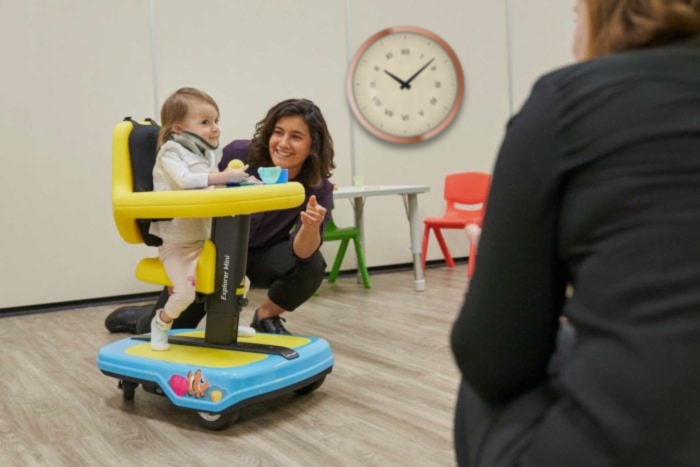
10:08
